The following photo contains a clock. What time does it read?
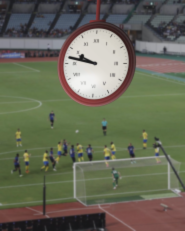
9:47
